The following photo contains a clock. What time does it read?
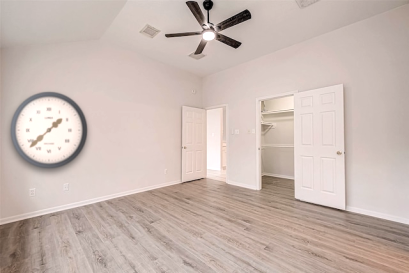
1:38
